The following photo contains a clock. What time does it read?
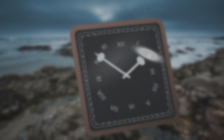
1:52
